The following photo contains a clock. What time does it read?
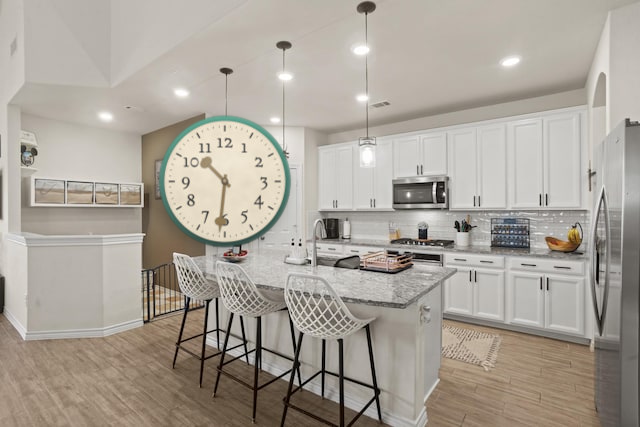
10:31
